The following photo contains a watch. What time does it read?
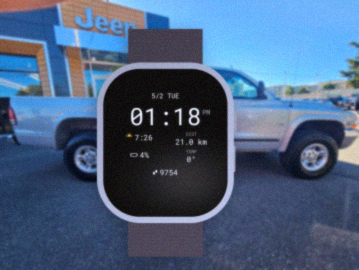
1:18
